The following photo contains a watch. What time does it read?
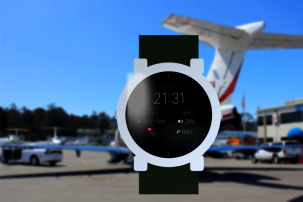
21:31
